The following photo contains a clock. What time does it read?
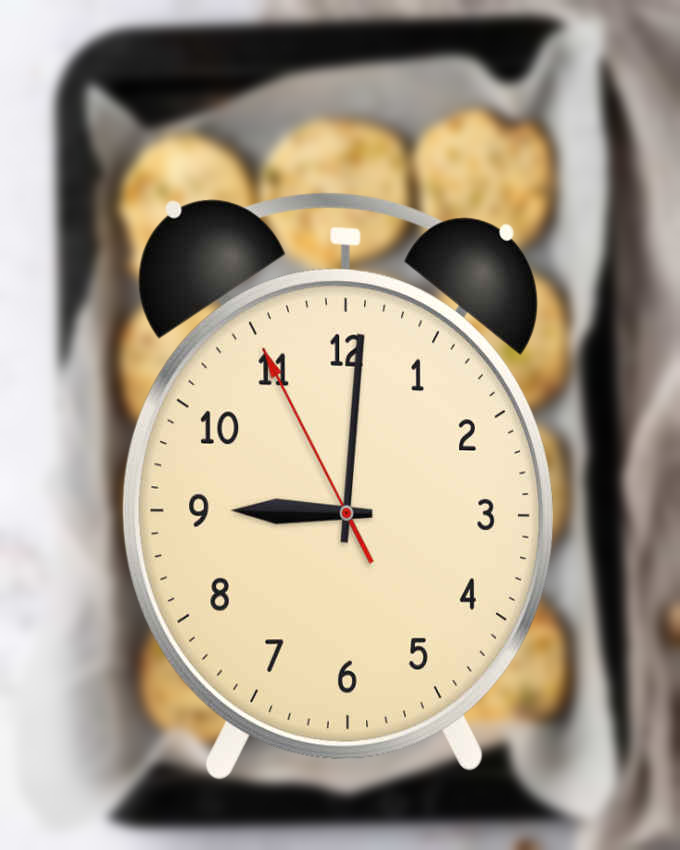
9:00:55
